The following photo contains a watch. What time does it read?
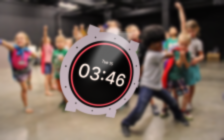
3:46
